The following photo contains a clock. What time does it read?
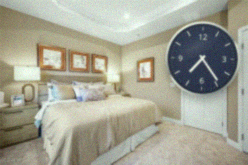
7:24
